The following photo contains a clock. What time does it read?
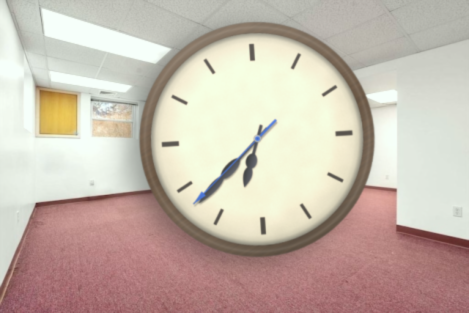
6:37:38
